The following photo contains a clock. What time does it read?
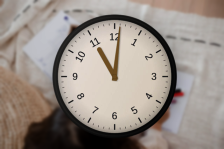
11:01
